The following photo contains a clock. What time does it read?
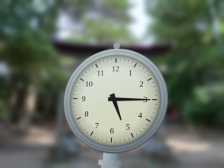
5:15
